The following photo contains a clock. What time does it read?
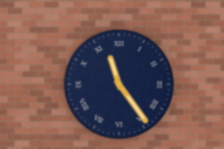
11:24
